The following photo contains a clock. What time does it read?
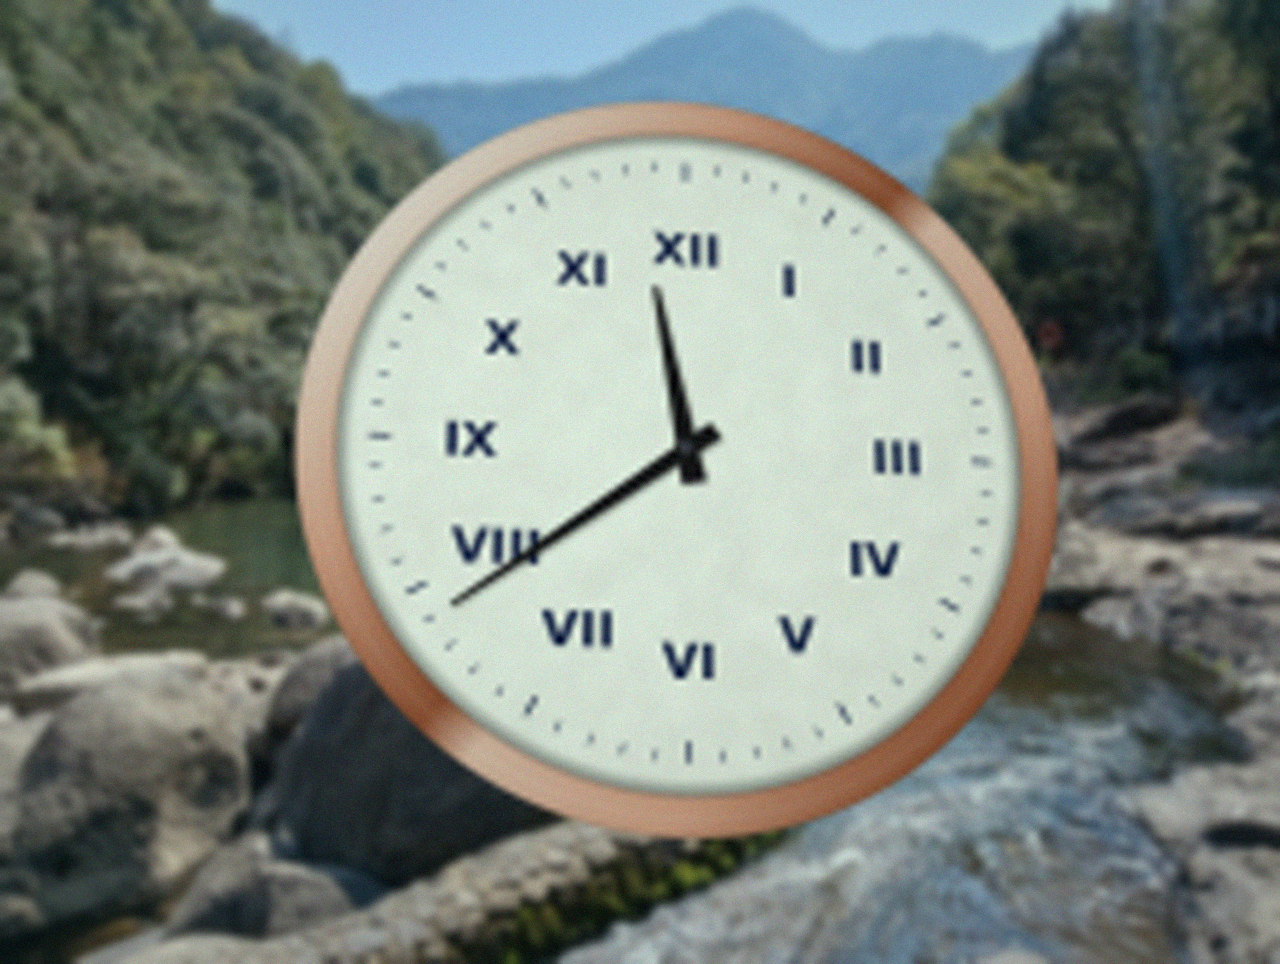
11:39
